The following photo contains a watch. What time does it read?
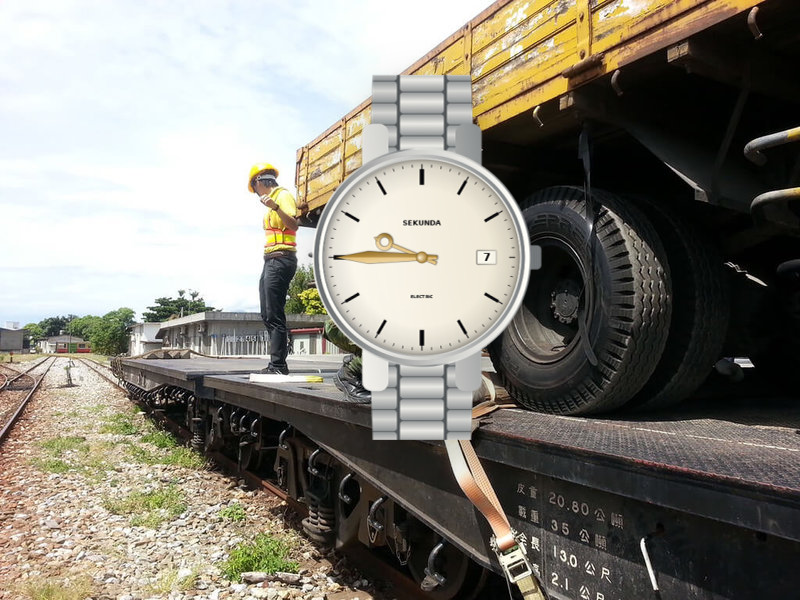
9:45
